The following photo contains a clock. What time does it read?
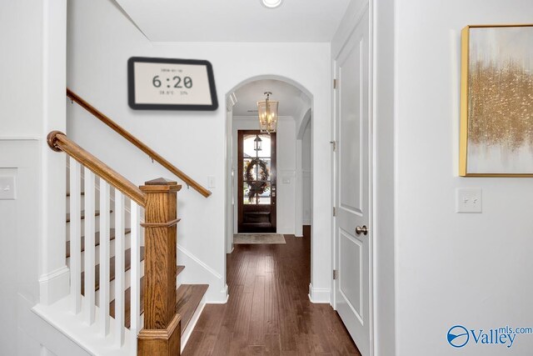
6:20
